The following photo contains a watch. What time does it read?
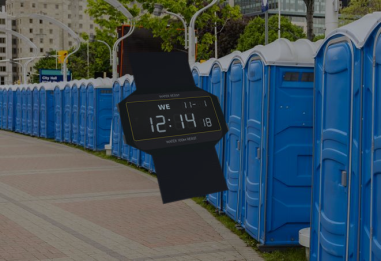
12:14:18
